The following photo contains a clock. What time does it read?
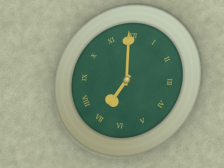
6:59
